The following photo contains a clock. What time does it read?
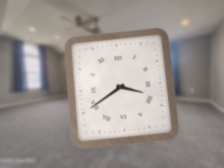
3:40
